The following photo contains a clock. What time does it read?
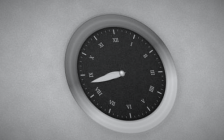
8:43
